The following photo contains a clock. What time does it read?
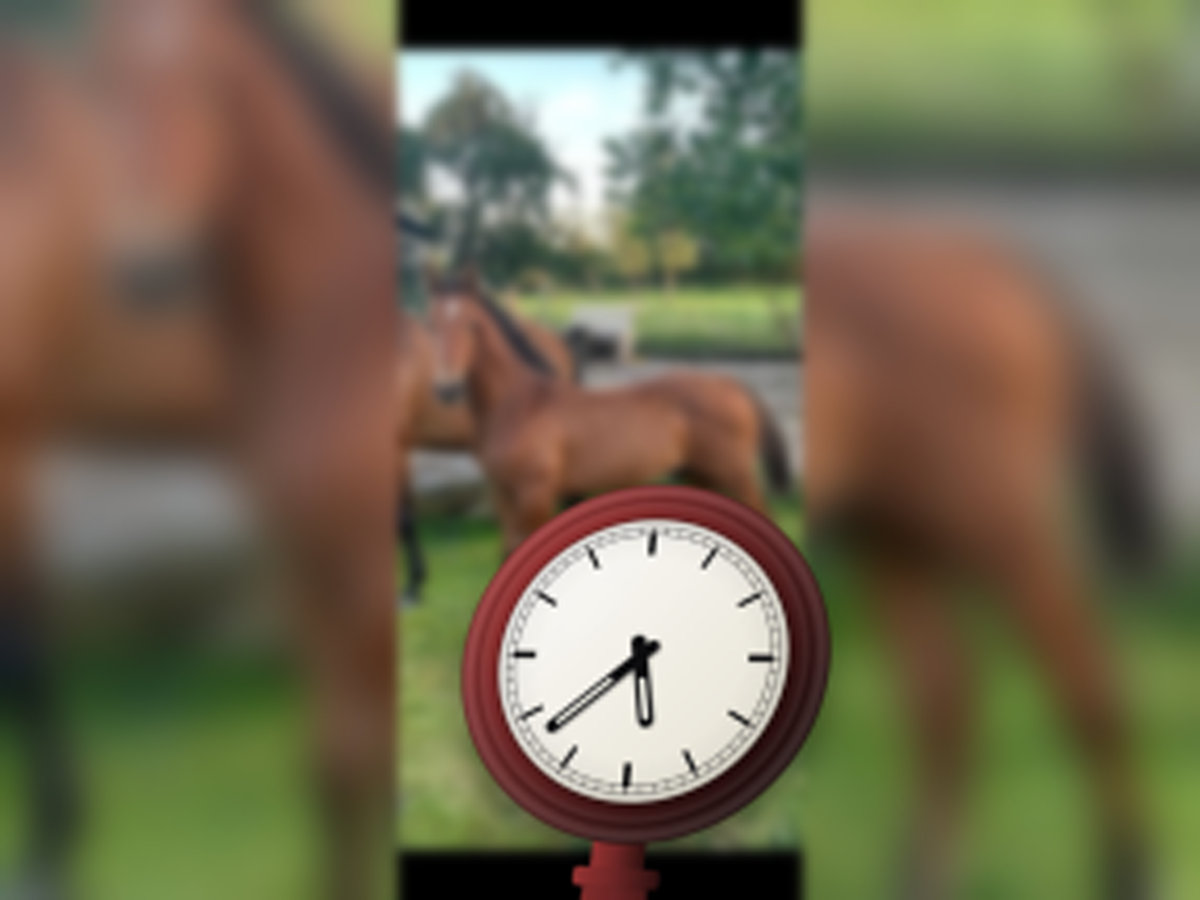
5:38
